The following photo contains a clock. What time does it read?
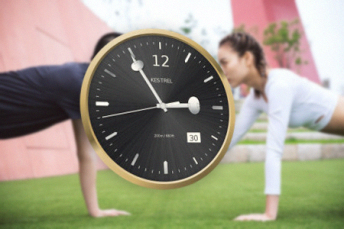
2:54:43
